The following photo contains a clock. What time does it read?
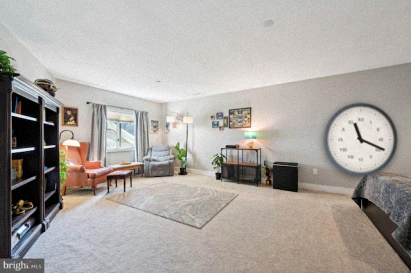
11:19
